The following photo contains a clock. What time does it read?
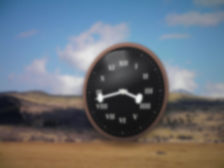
3:43
